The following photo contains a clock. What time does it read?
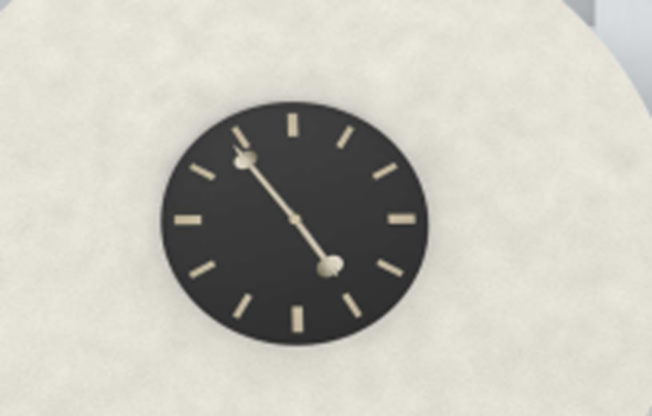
4:54
